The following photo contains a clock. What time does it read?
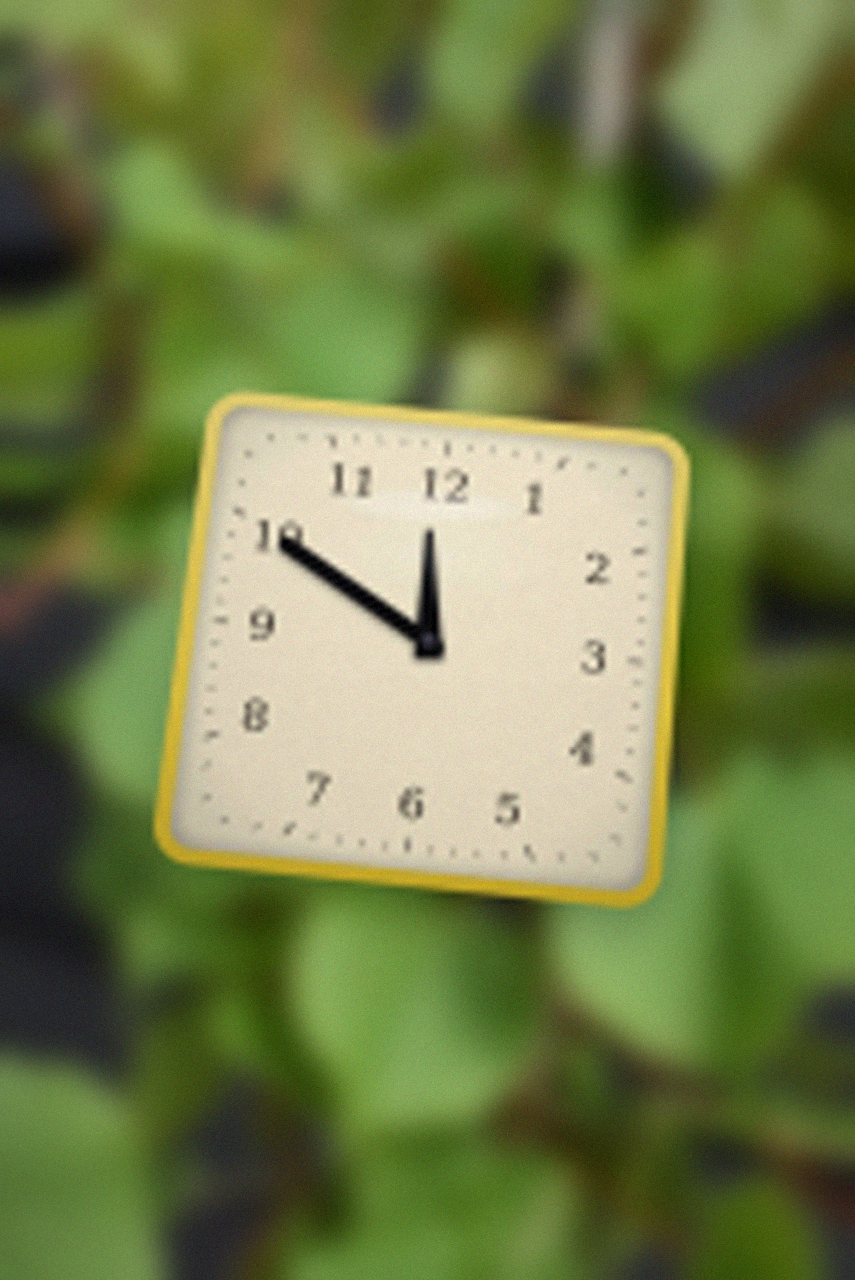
11:50
